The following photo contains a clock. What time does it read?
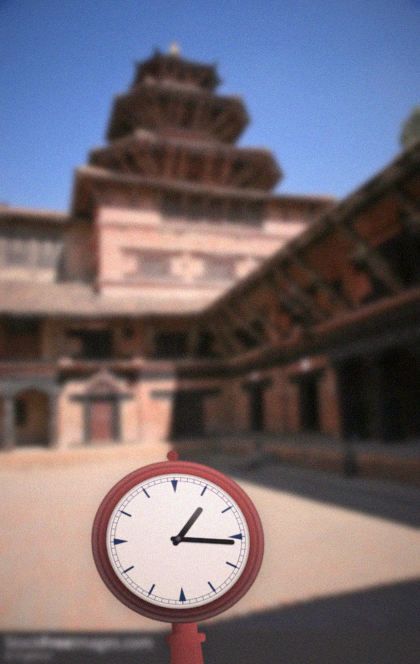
1:16
